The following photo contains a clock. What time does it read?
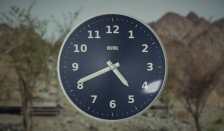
4:41
